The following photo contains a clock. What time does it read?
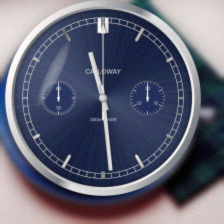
11:29
